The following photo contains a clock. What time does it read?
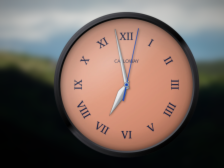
6:58:02
